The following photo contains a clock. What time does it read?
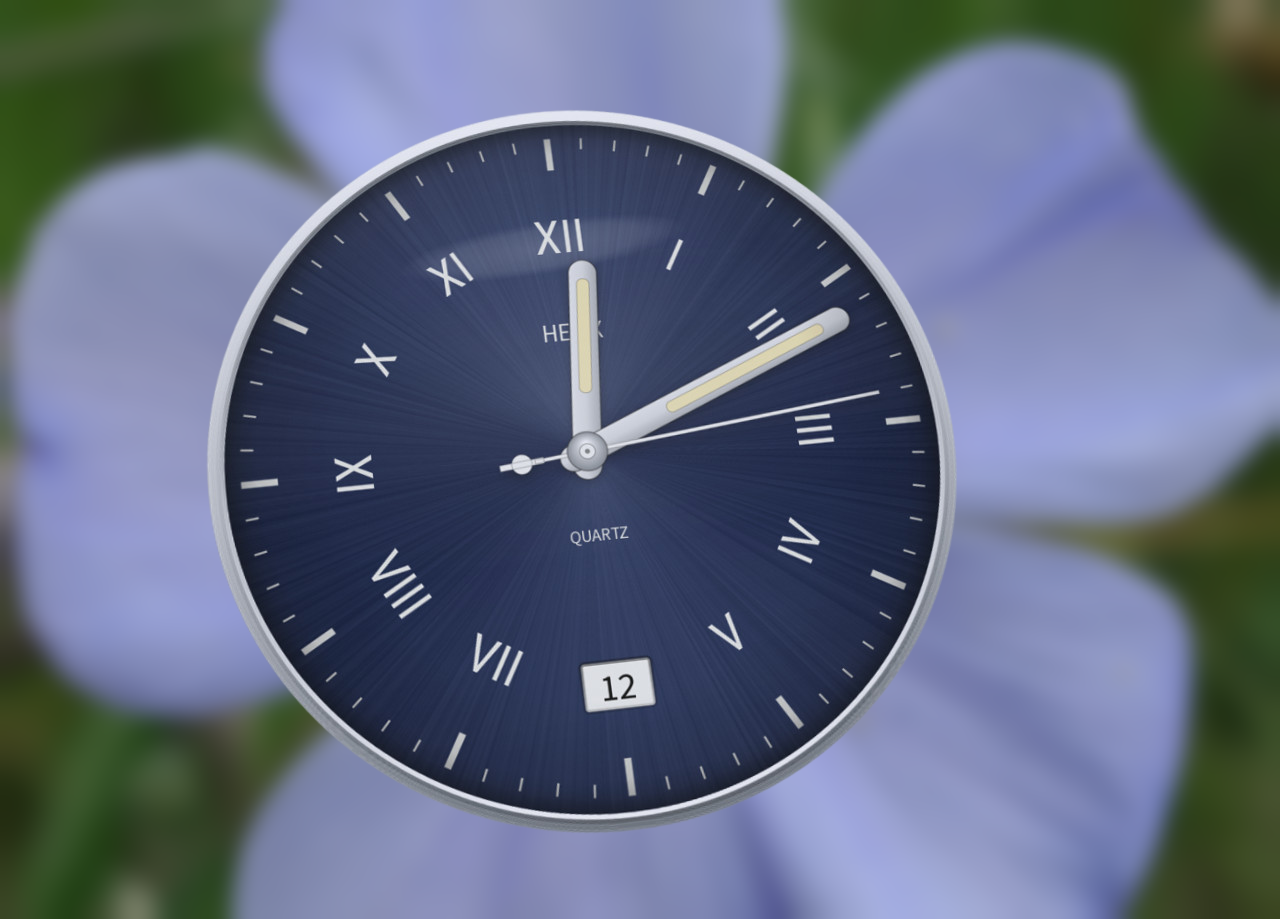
12:11:14
